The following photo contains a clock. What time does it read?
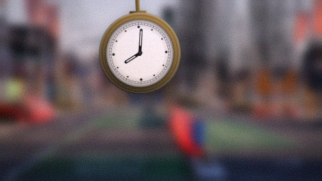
8:01
